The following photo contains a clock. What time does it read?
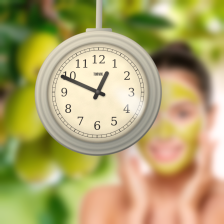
12:49
